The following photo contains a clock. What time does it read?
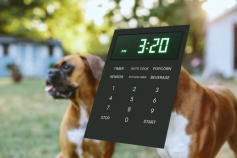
3:20
